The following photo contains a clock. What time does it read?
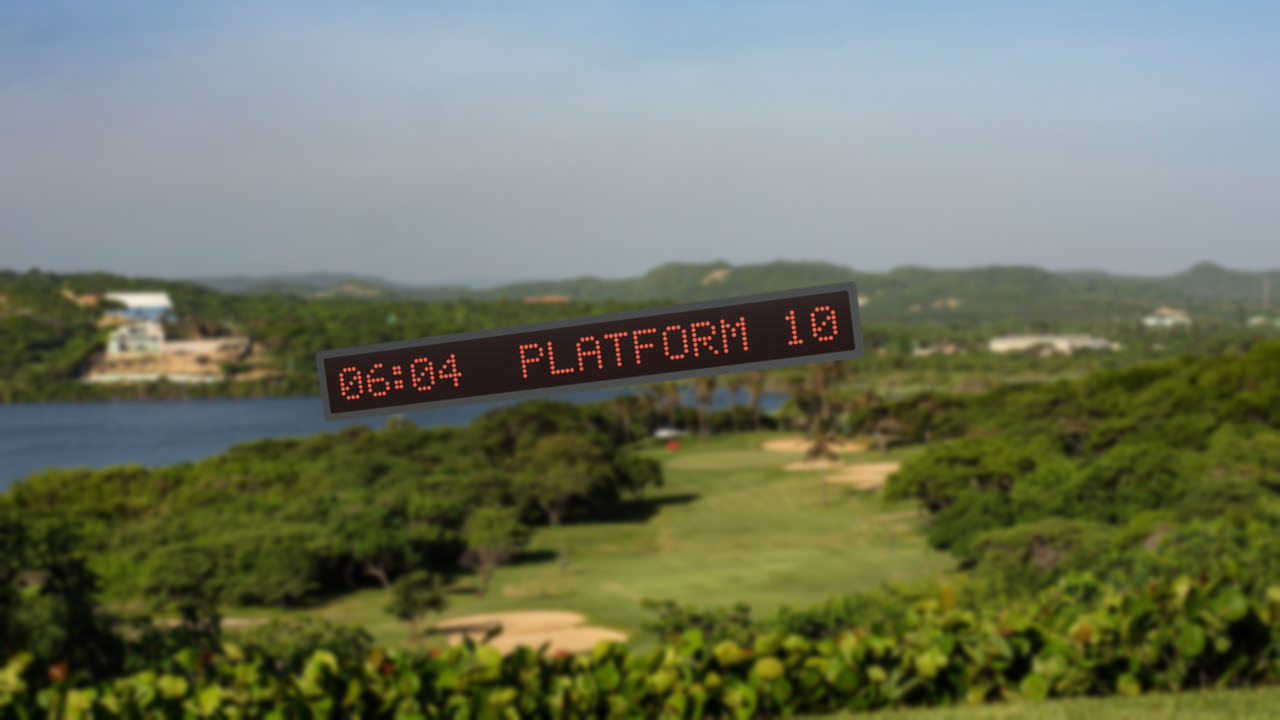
6:04
